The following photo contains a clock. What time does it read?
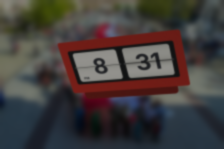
8:31
